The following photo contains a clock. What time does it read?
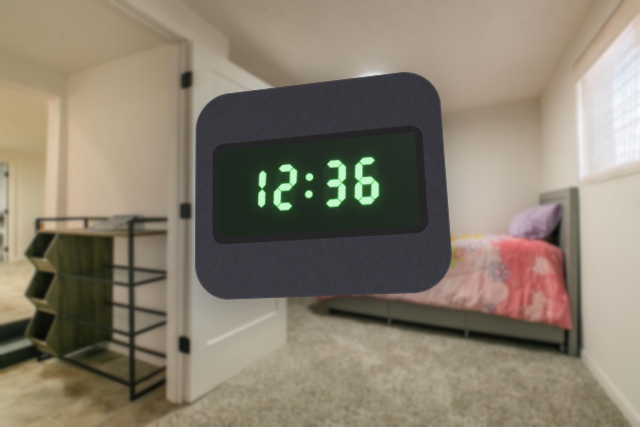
12:36
